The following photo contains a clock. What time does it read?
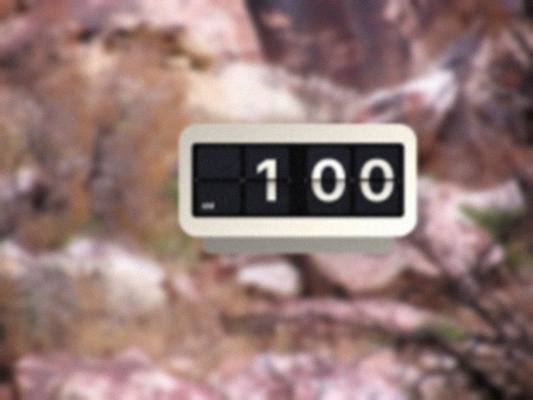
1:00
